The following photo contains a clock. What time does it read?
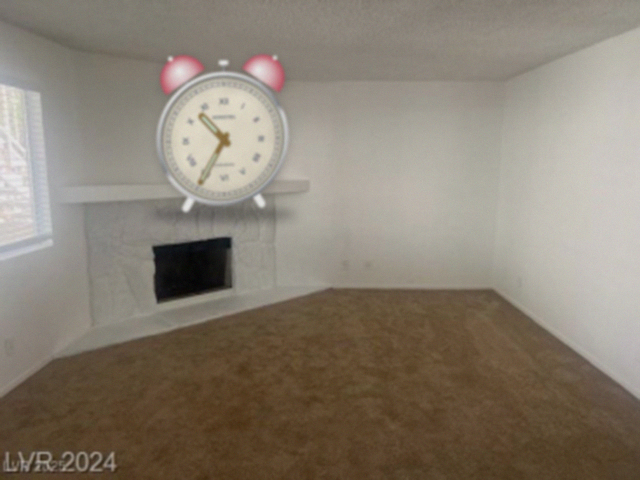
10:35
